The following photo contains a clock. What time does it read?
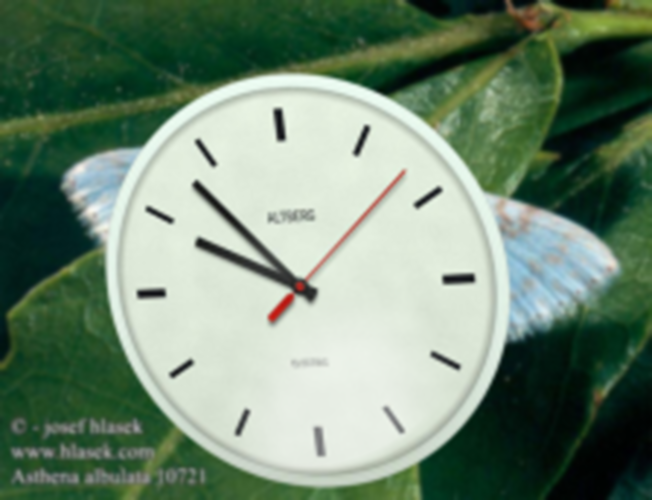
9:53:08
